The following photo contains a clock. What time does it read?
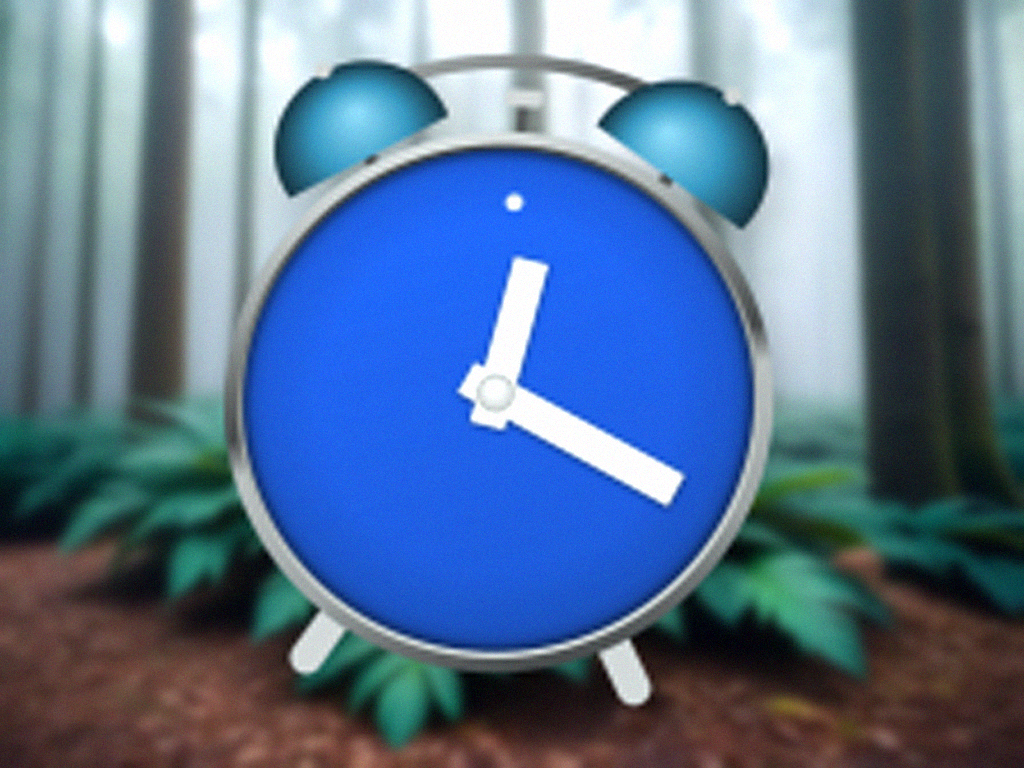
12:19
